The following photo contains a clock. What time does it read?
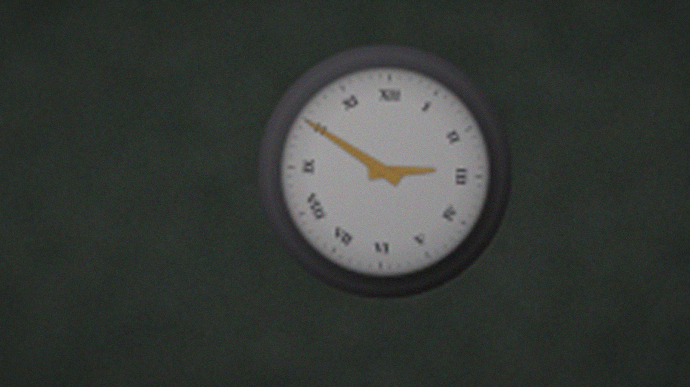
2:50
